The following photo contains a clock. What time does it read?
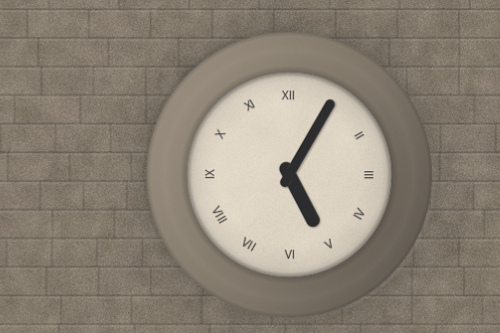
5:05
